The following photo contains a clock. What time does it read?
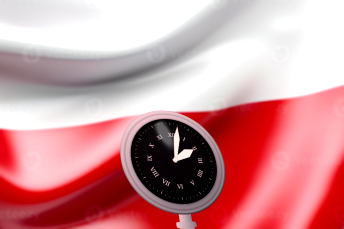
2:02
